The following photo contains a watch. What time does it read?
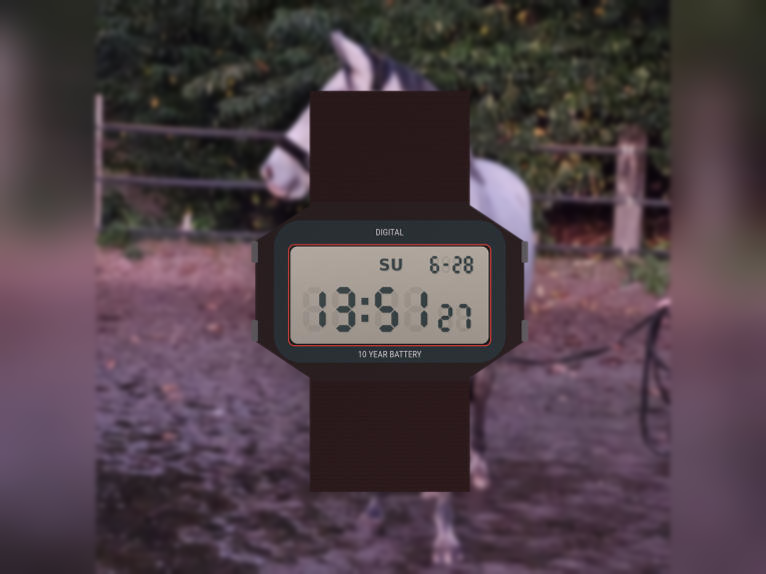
13:51:27
